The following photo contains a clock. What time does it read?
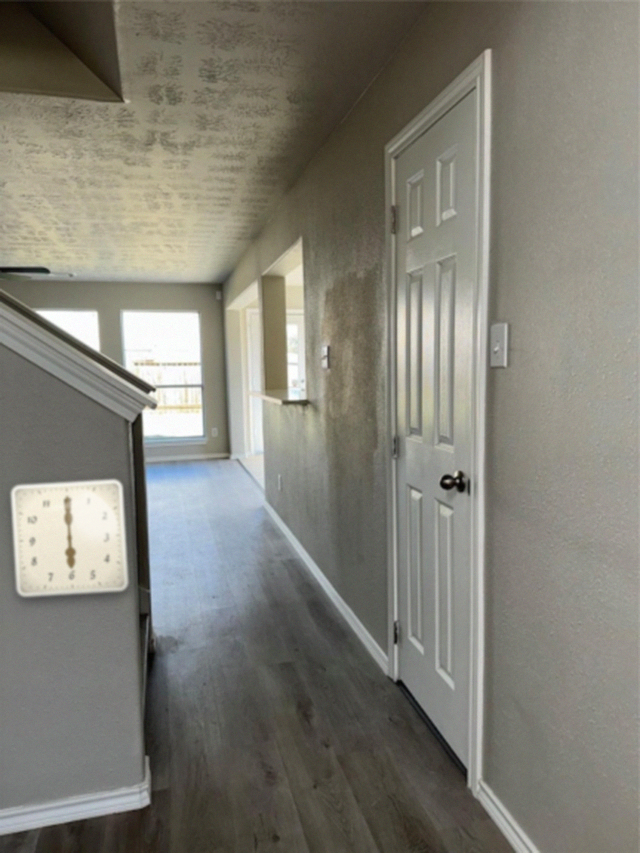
6:00
